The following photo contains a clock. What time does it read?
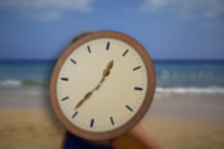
12:36
